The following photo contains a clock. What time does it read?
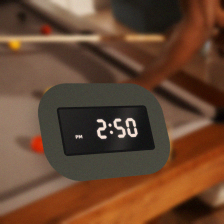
2:50
